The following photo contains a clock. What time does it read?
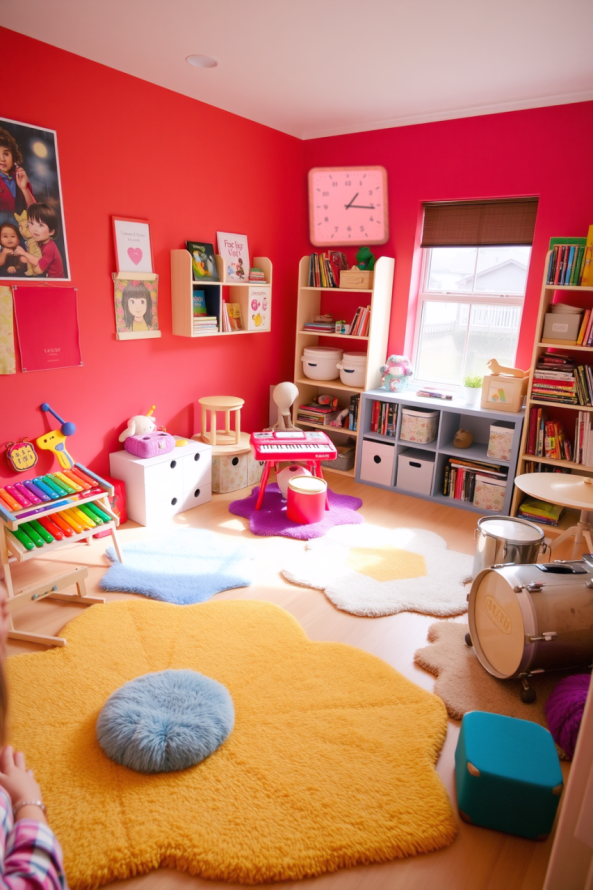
1:16
